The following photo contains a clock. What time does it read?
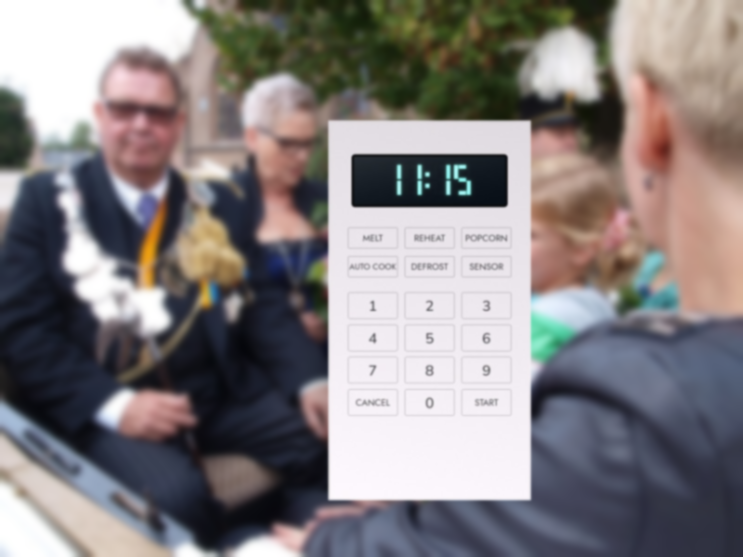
11:15
